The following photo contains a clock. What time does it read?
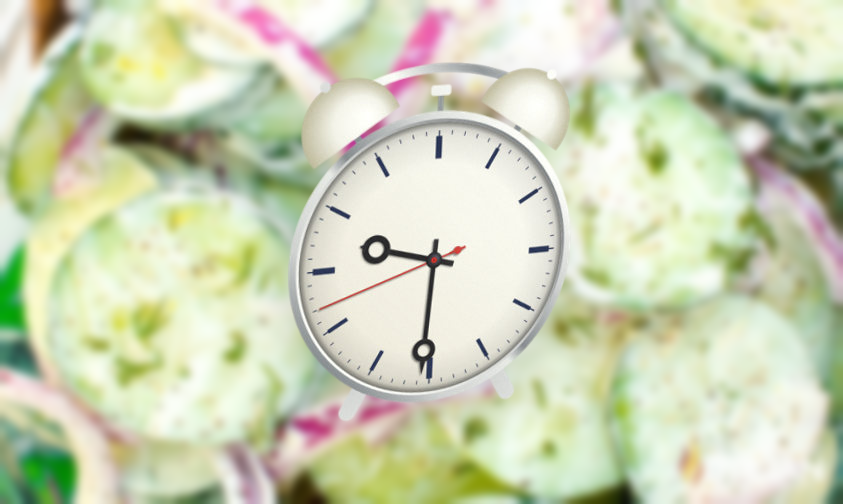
9:30:42
